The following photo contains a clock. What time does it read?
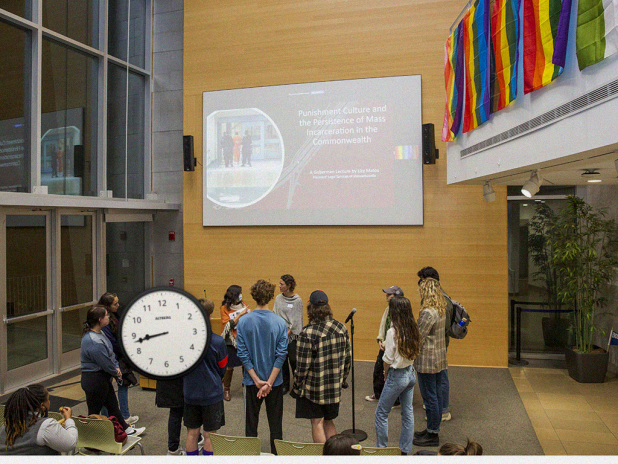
8:43
